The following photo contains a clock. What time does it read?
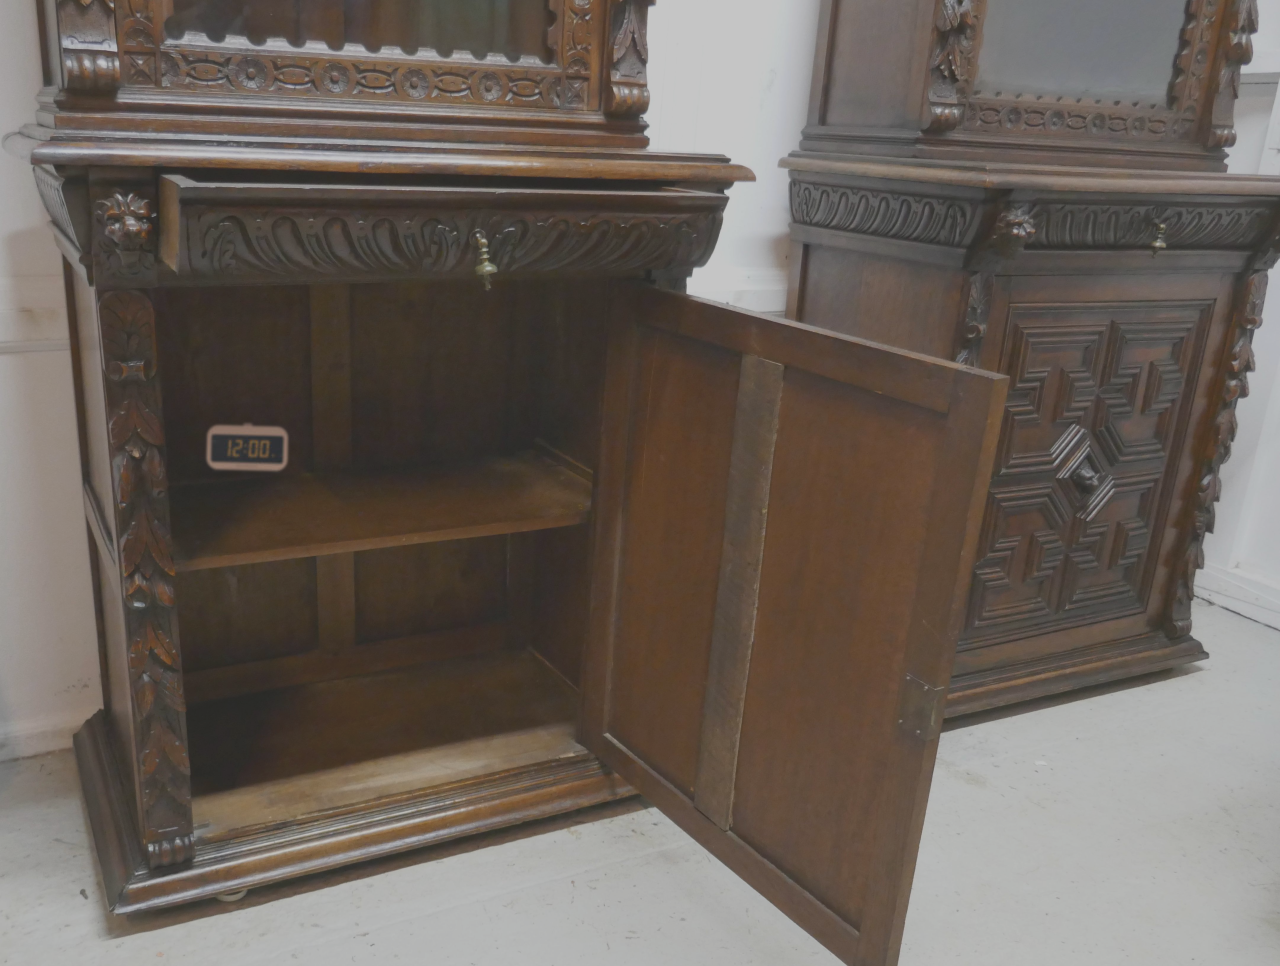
12:00
